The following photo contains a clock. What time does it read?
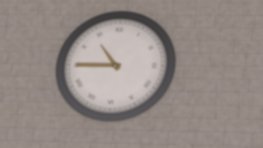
10:45
